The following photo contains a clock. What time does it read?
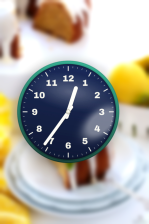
12:36
